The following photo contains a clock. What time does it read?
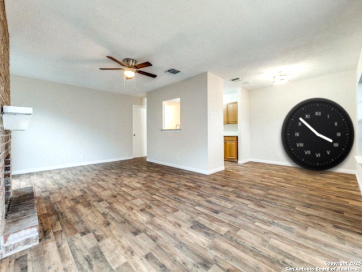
3:52
